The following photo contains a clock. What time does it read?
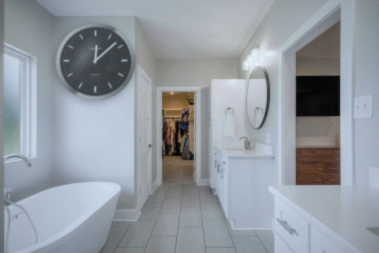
12:08
